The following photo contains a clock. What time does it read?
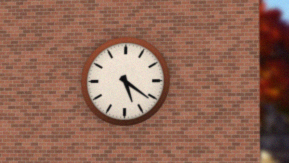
5:21
